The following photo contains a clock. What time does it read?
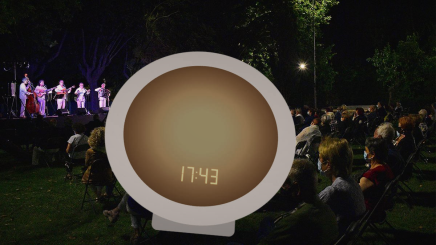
17:43
